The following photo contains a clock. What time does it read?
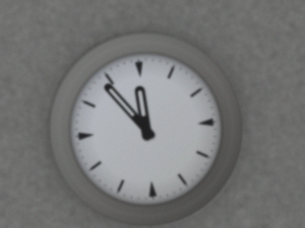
11:54
